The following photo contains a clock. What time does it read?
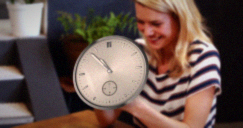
10:53
